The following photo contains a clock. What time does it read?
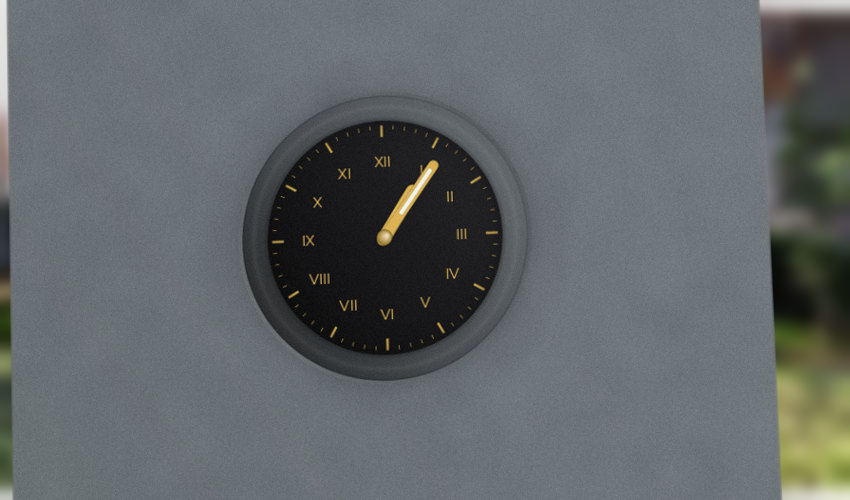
1:06
